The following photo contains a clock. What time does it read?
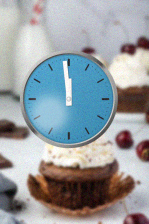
11:59
